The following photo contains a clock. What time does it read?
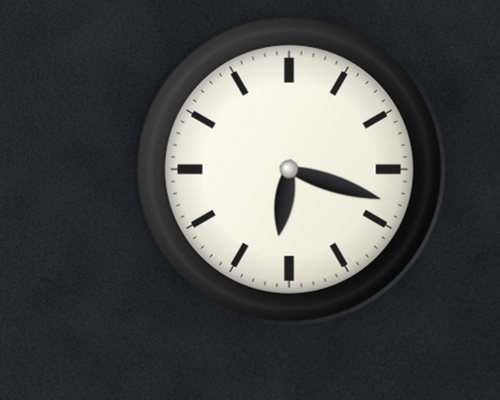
6:18
